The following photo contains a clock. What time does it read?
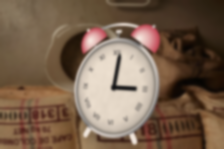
3:01
